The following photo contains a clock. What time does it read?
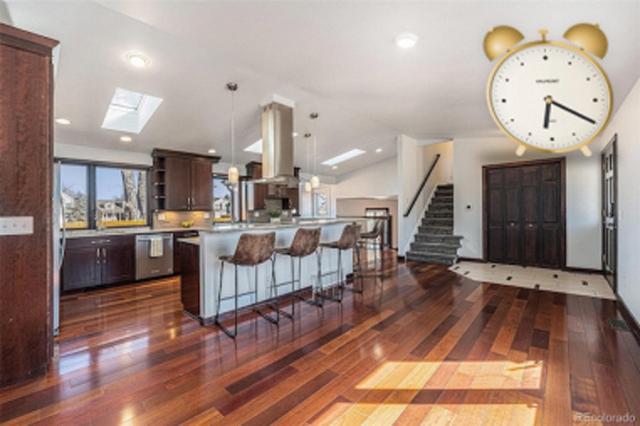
6:20
